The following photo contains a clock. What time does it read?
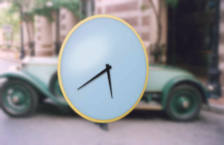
5:40
